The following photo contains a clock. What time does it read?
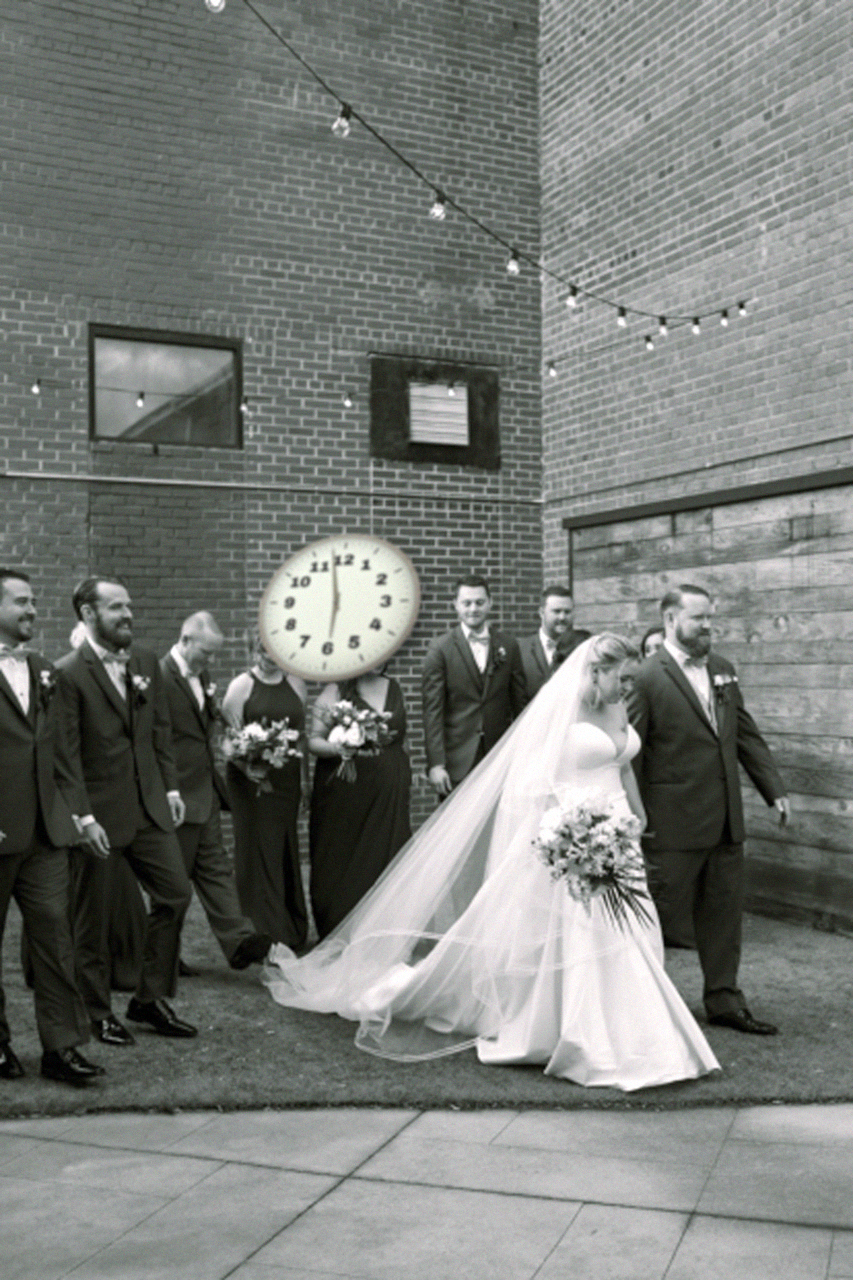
5:58
